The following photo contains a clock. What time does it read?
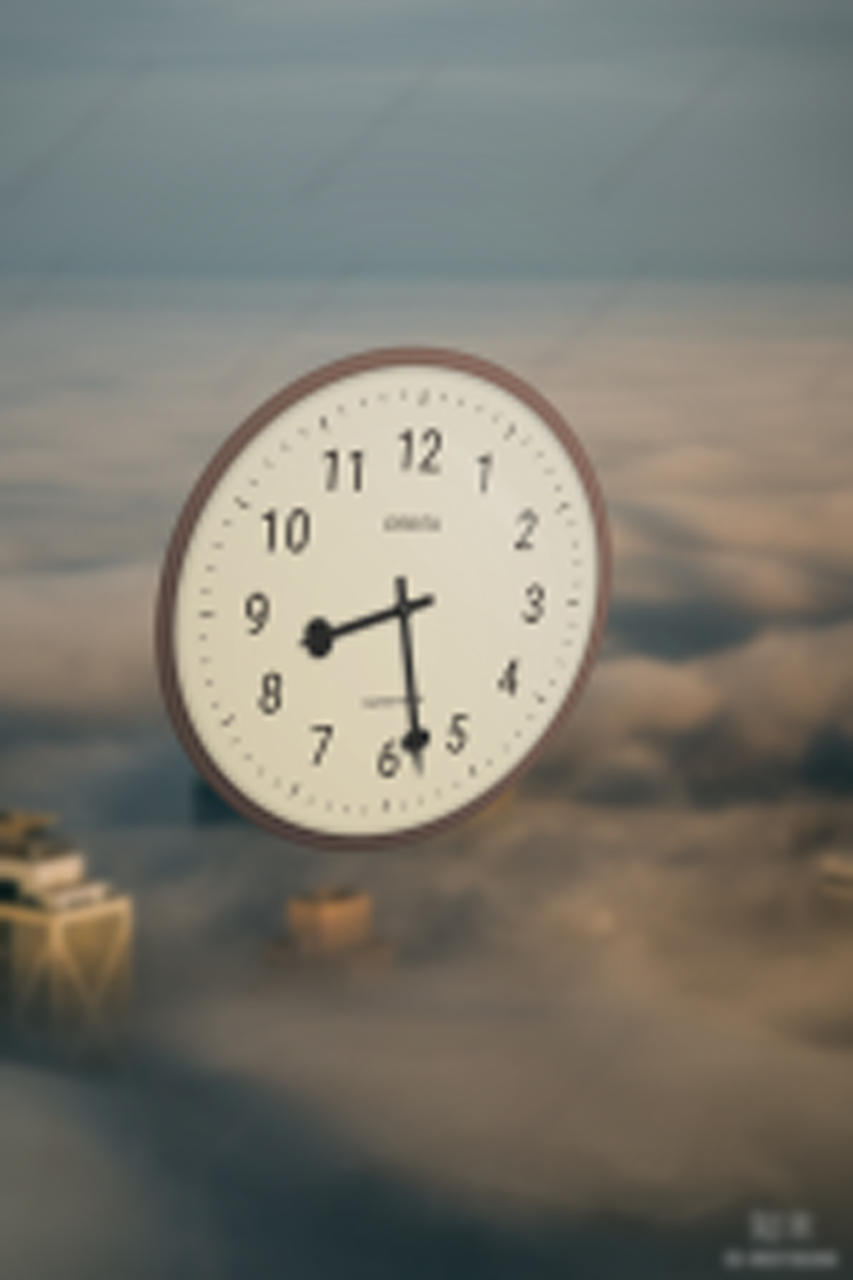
8:28
